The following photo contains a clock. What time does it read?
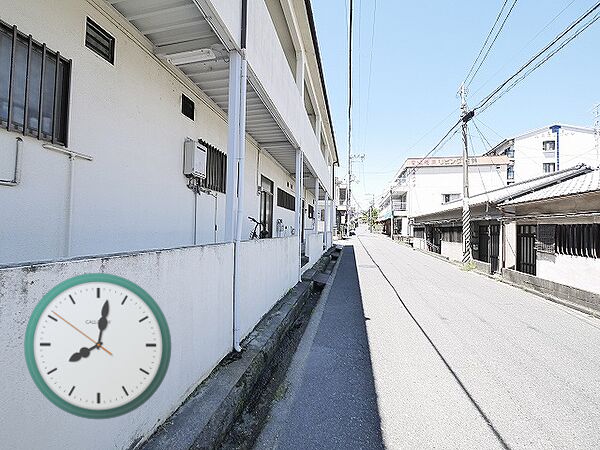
8:01:51
